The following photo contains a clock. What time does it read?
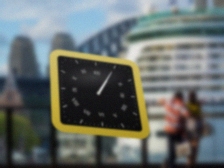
1:05
